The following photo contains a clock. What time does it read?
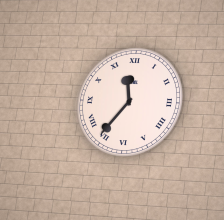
11:36
